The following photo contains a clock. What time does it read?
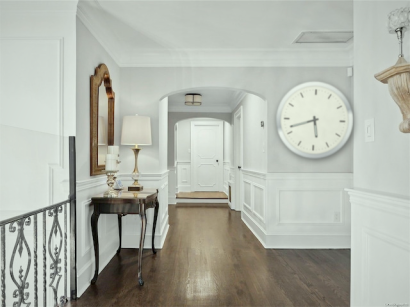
5:42
